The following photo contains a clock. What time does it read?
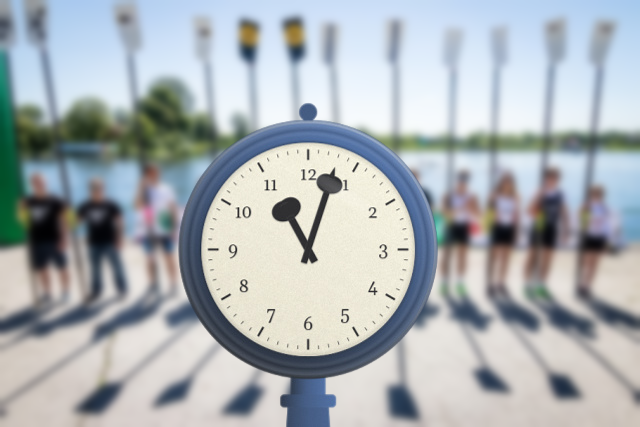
11:03
